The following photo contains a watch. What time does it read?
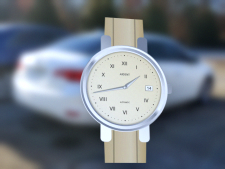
1:43
